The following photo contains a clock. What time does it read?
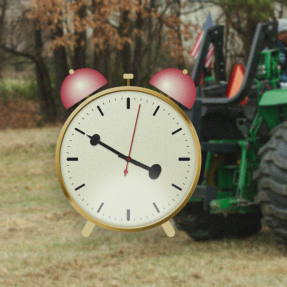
3:50:02
